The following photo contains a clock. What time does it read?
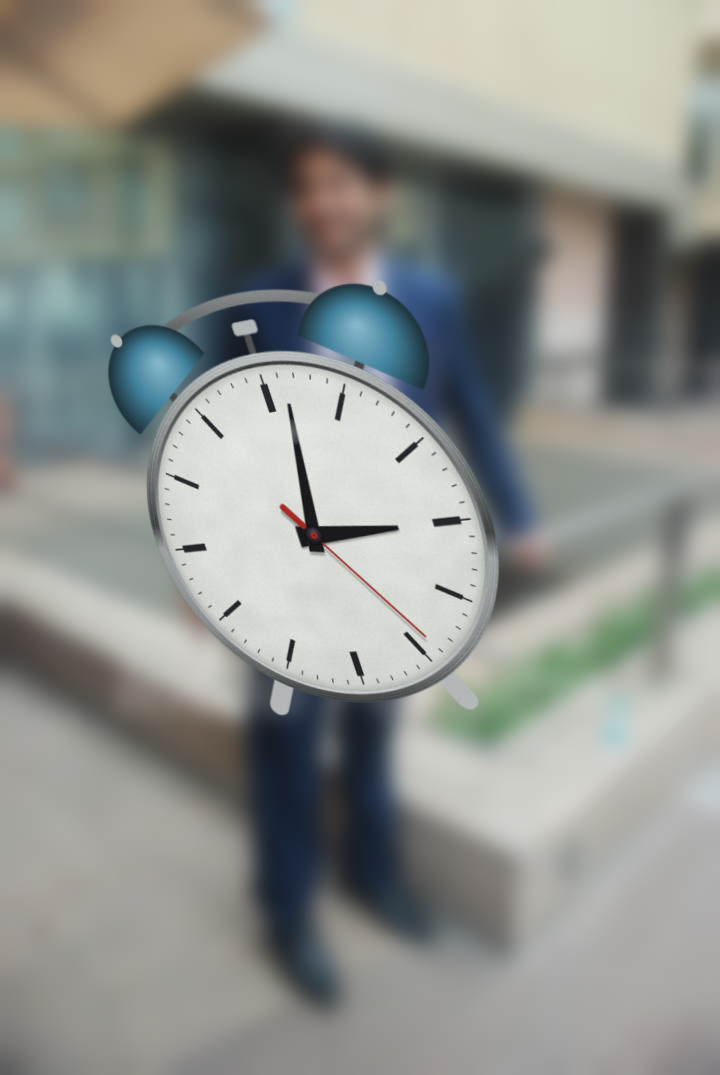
3:01:24
